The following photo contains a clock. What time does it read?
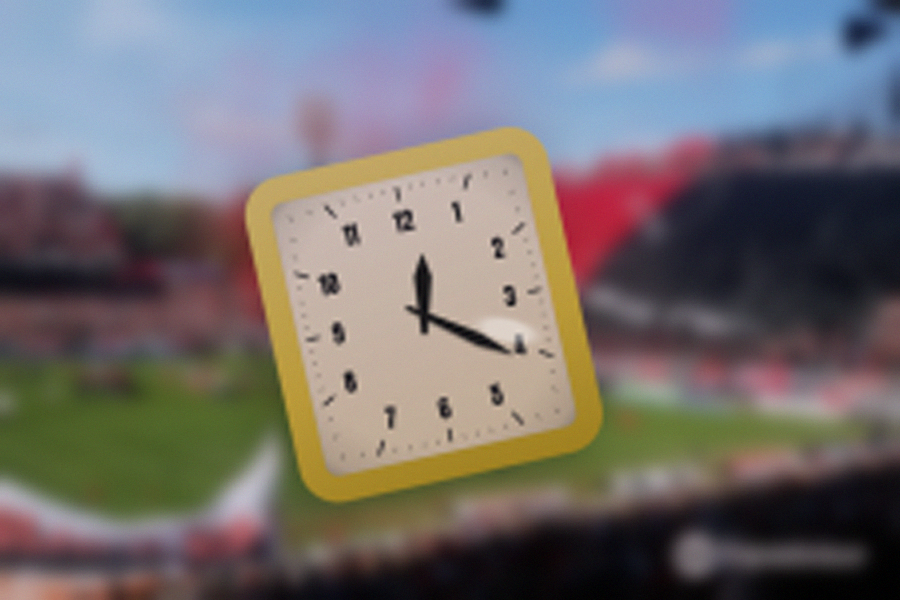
12:21
